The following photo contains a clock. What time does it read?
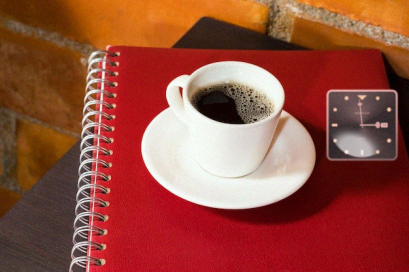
2:59
